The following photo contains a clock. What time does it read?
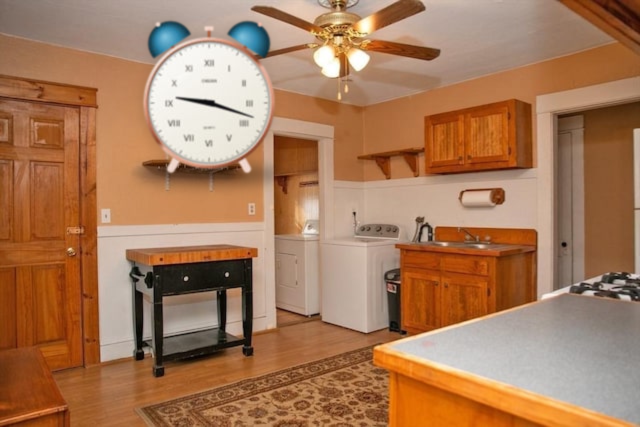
9:18
